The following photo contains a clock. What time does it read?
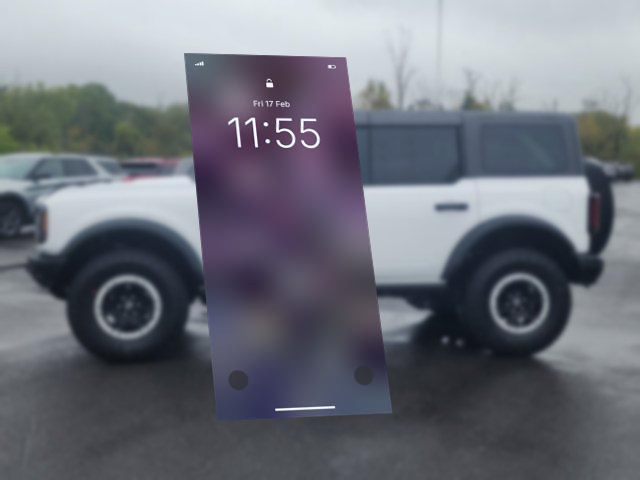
11:55
